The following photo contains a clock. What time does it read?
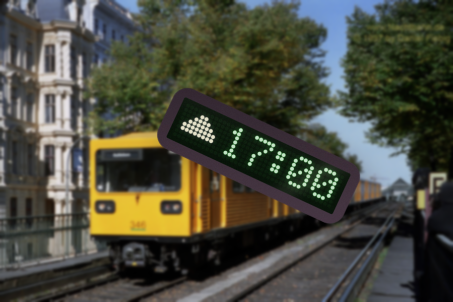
17:00
